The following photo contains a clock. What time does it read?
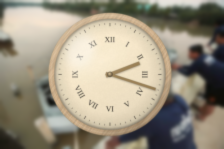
2:18
